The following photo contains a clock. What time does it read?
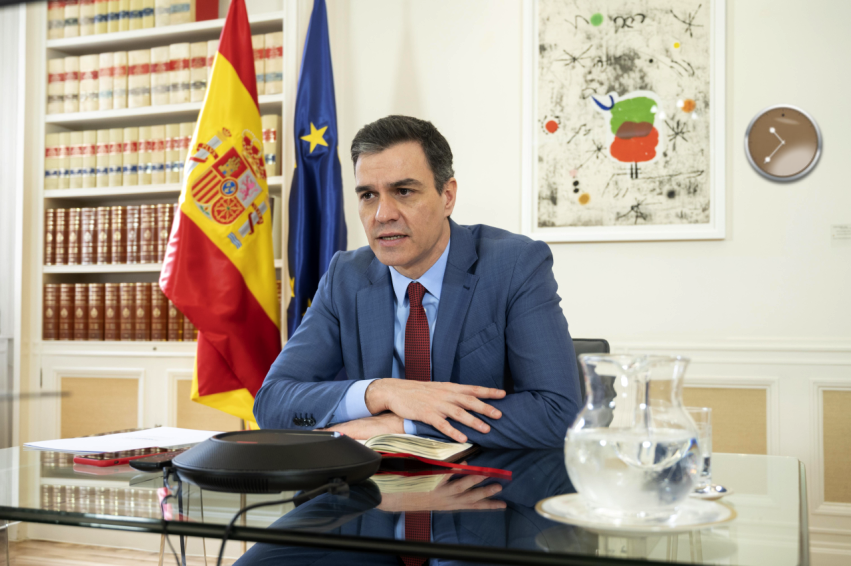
10:37
